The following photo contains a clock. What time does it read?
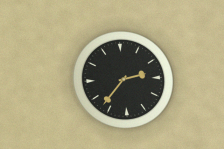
2:37
